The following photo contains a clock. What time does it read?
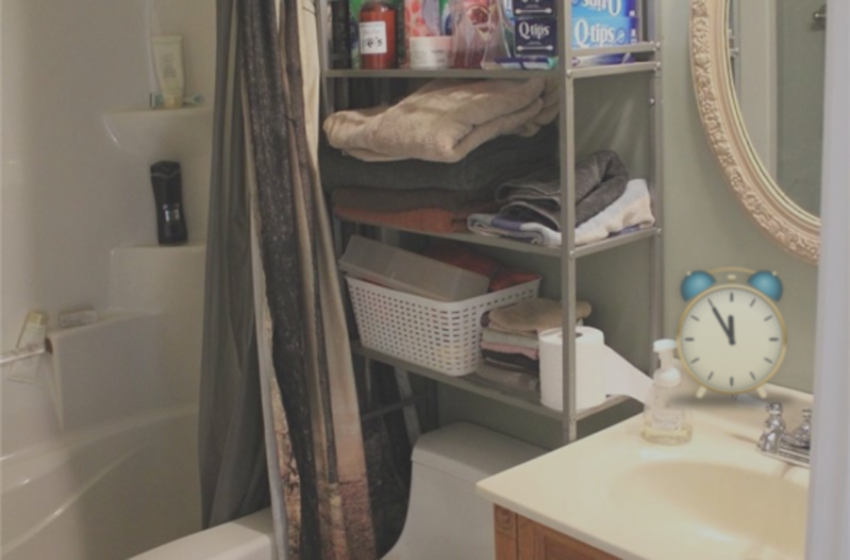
11:55
